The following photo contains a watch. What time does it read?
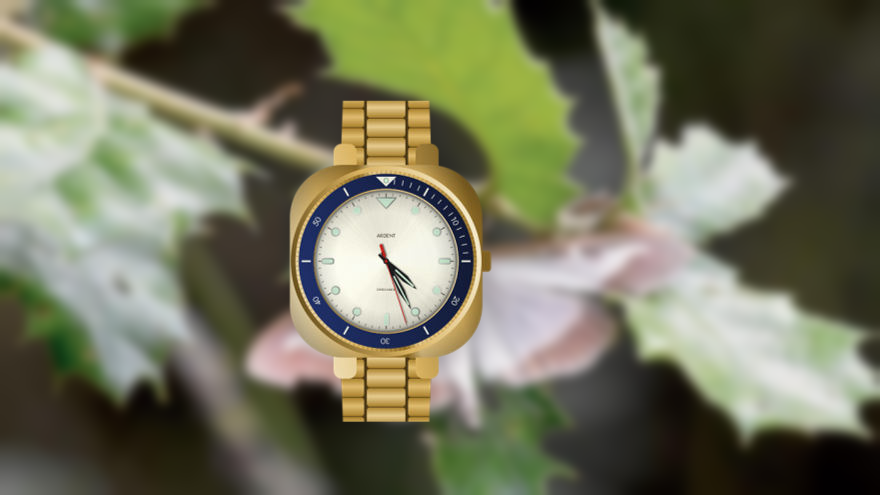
4:25:27
